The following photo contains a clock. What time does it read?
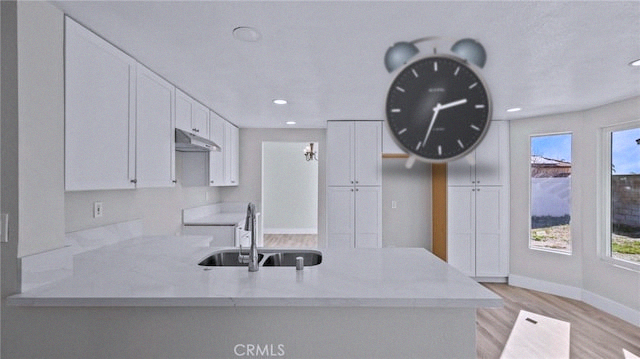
2:34
